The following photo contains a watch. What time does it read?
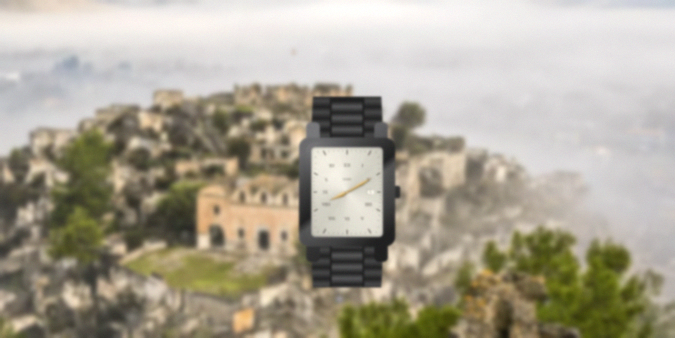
8:10
